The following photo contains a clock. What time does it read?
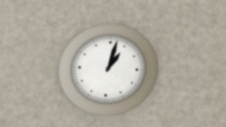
1:02
